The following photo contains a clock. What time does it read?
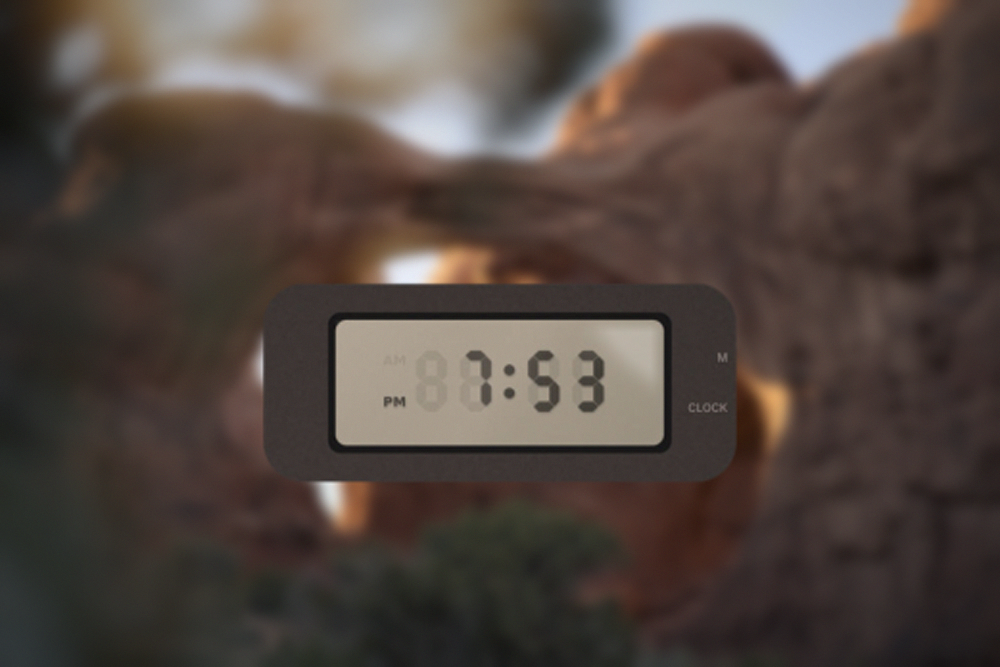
7:53
